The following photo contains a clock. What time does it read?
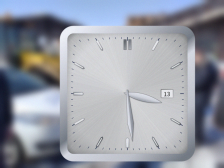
3:29
